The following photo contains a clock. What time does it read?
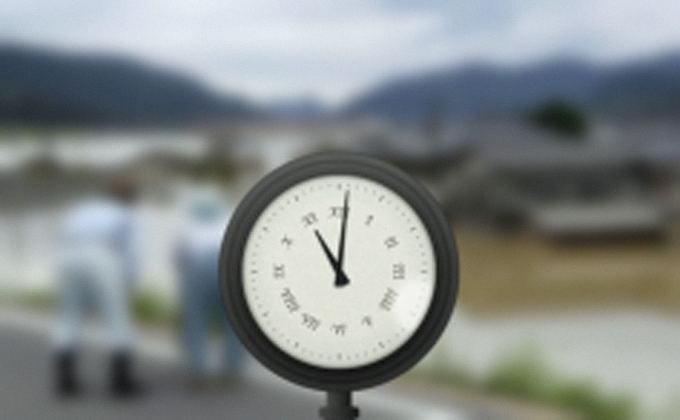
11:01
